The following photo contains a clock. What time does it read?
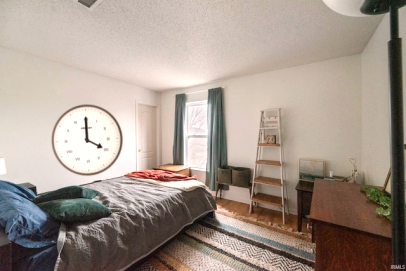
4:00
